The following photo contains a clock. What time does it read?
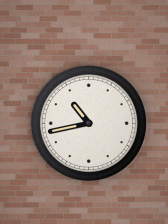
10:43
